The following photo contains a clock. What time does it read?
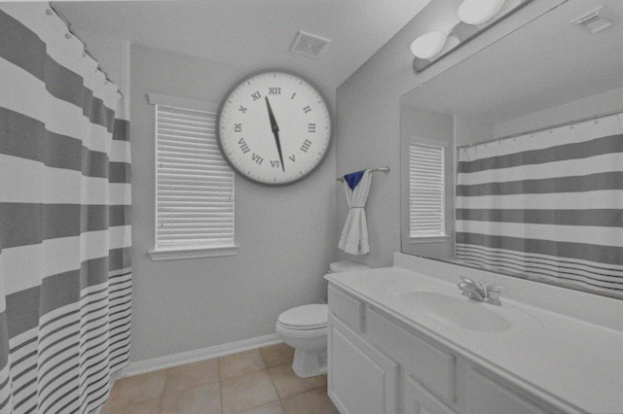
11:28
